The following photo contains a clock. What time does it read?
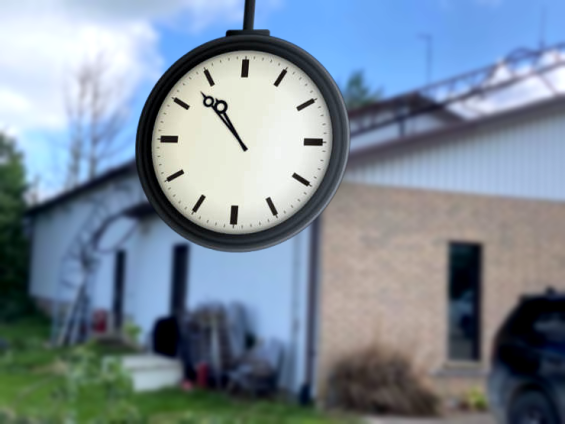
10:53
